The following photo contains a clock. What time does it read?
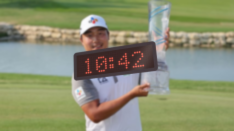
10:42
